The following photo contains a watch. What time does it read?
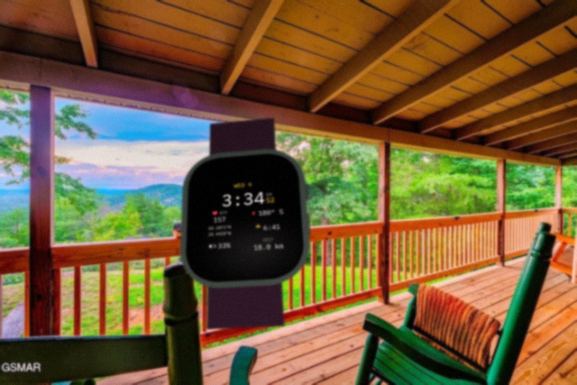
3:34
